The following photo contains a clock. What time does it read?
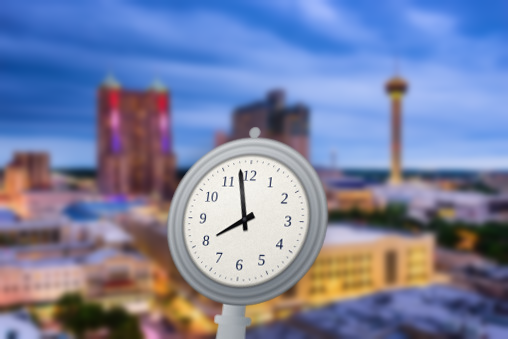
7:58
